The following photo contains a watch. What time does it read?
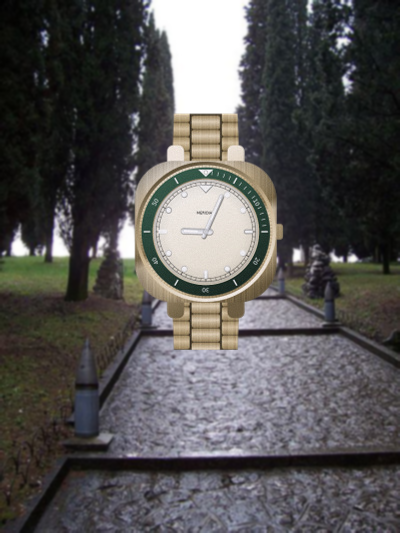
9:04
